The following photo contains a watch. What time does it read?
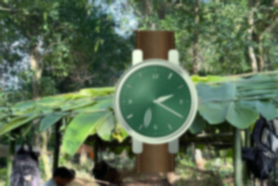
2:20
